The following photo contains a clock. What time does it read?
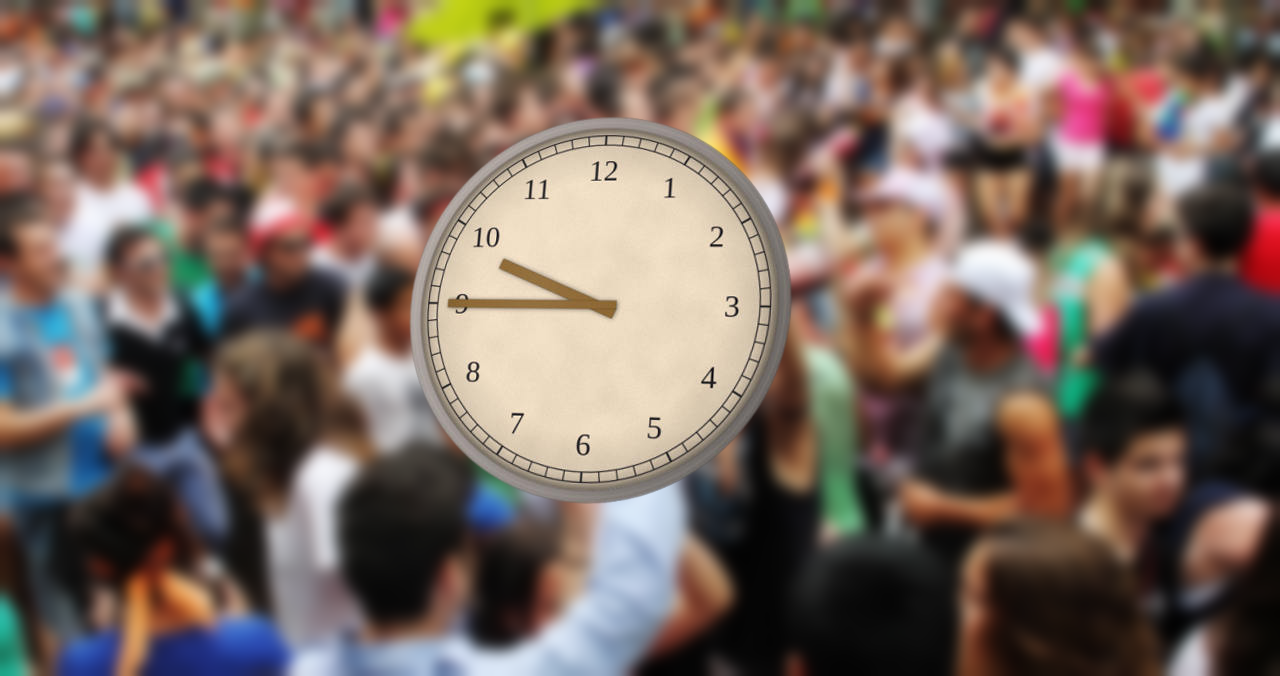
9:45
